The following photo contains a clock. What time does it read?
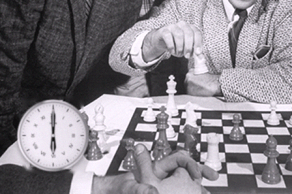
6:00
